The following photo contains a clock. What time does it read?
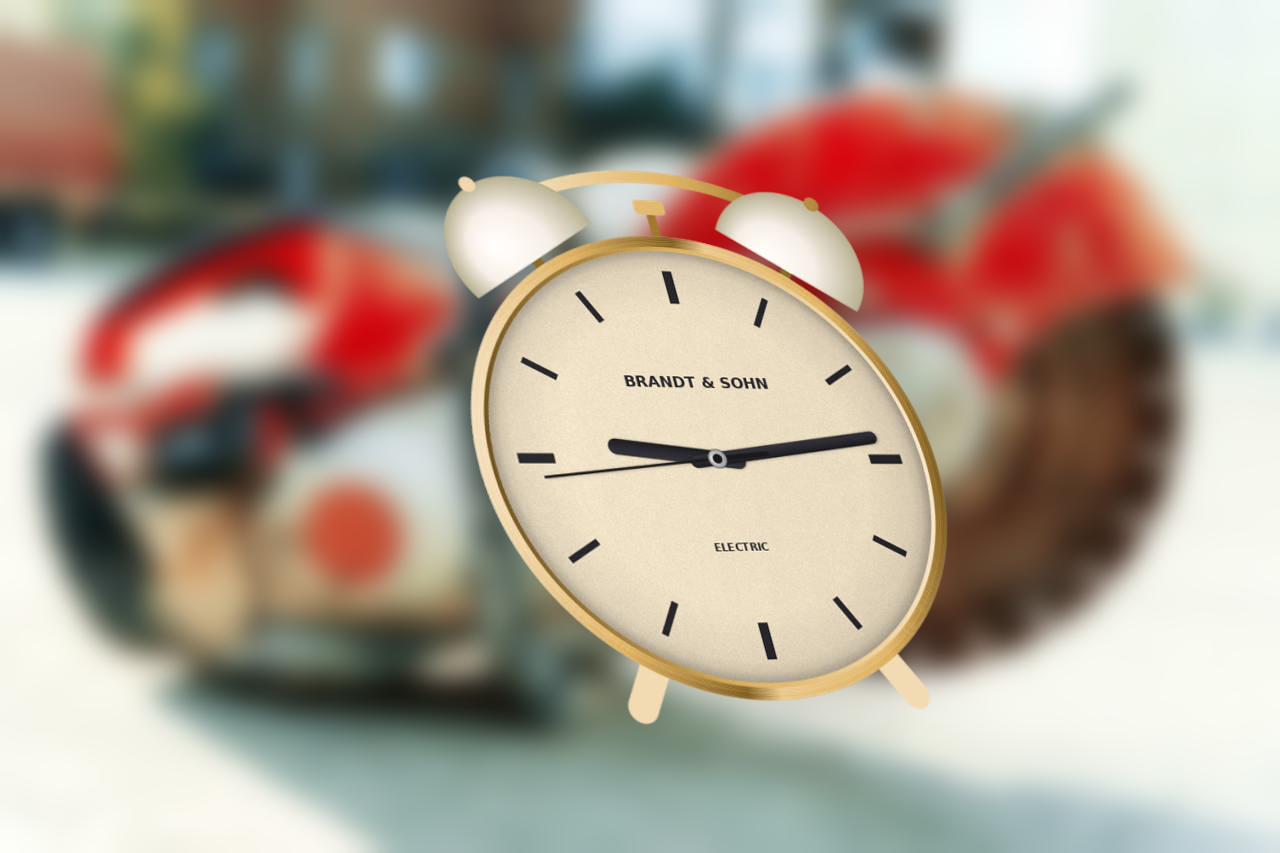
9:13:44
